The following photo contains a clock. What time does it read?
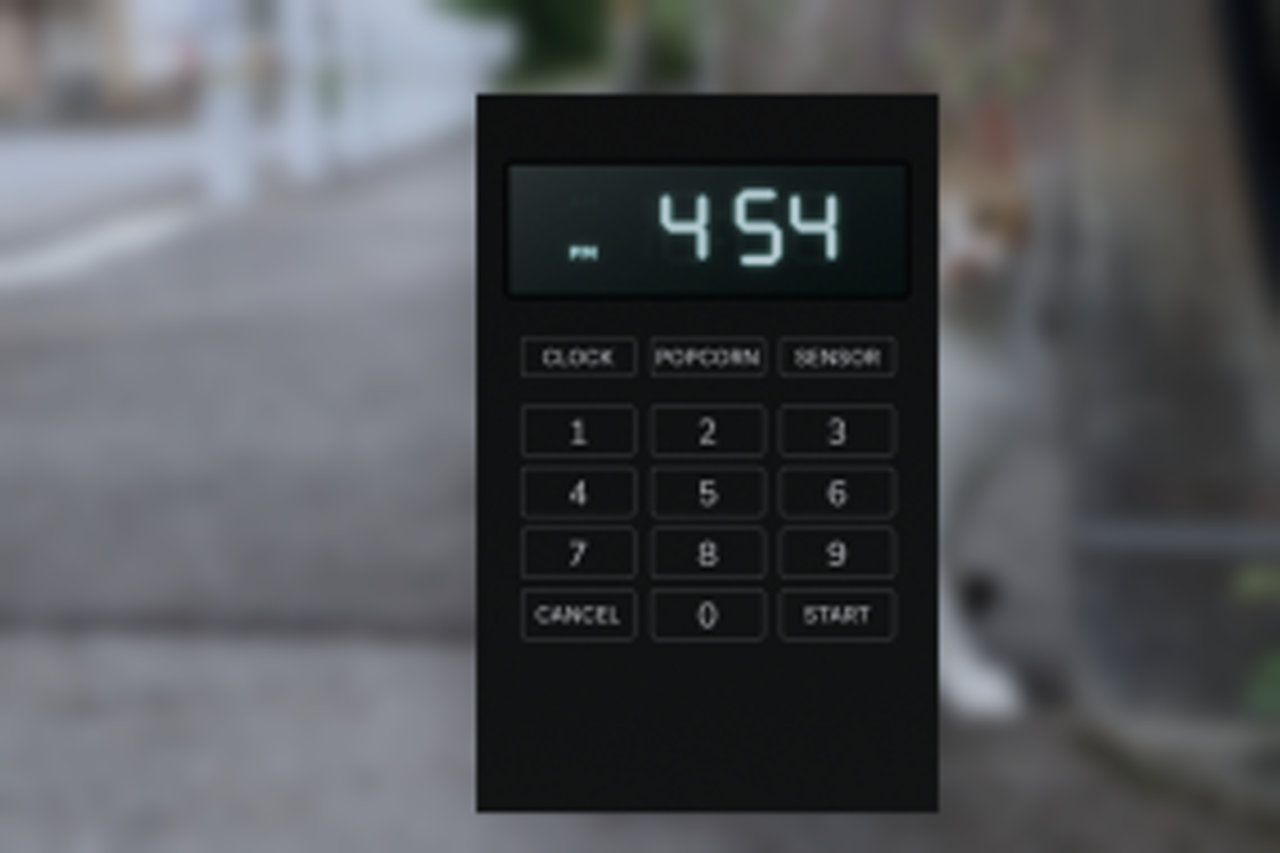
4:54
